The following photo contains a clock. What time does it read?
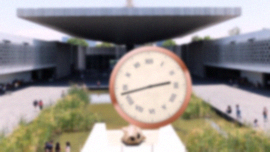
2:43
